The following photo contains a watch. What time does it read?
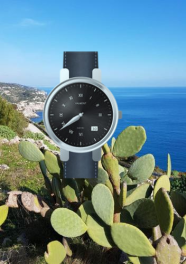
7:39
